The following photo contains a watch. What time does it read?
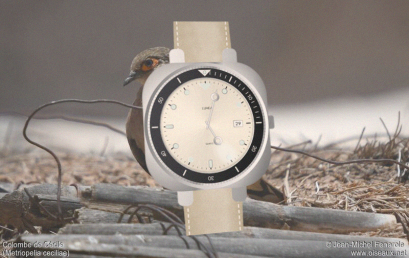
5:03
